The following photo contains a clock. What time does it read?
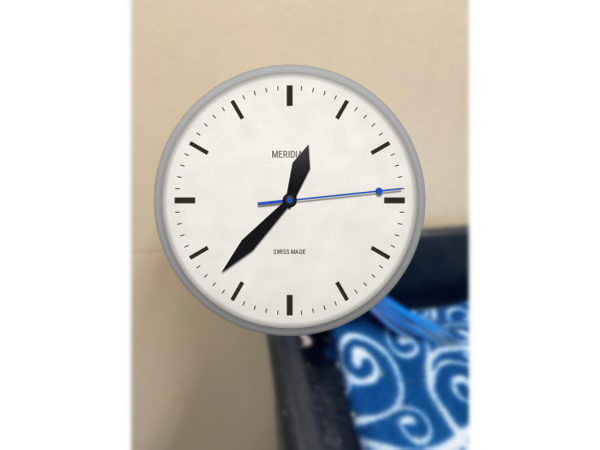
12:37:14
